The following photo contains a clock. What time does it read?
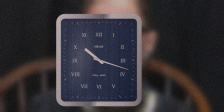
10:18
